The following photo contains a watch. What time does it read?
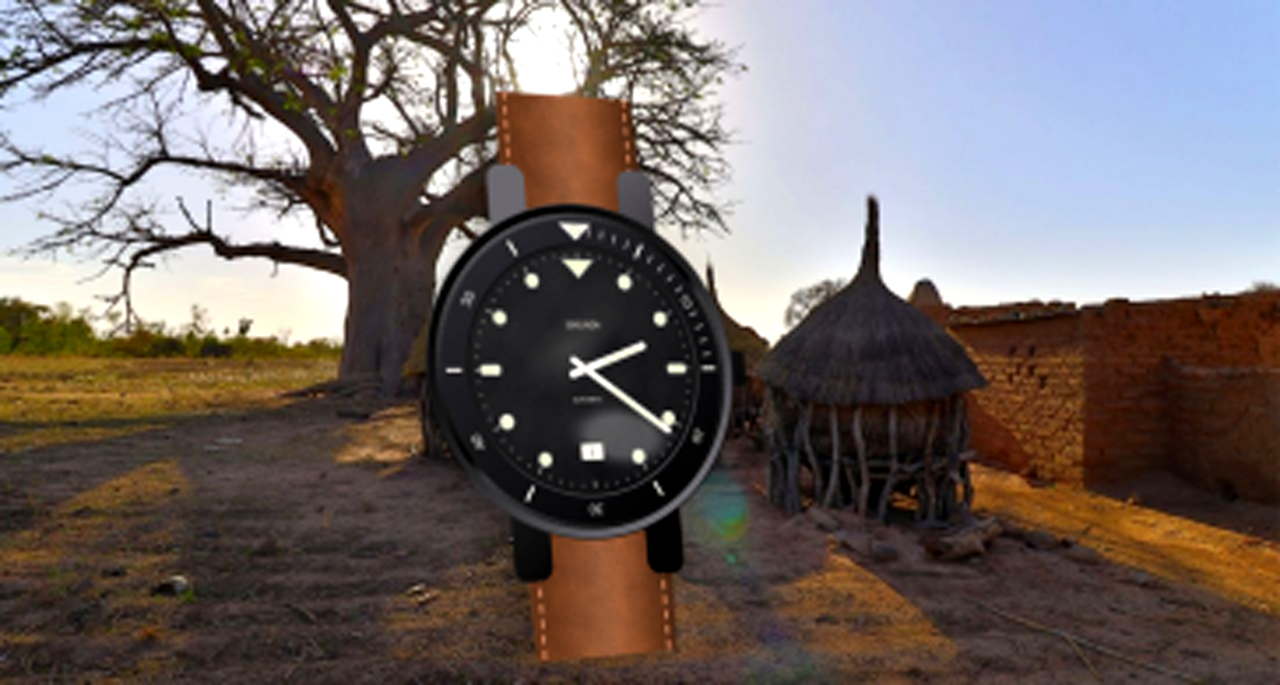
2:21
